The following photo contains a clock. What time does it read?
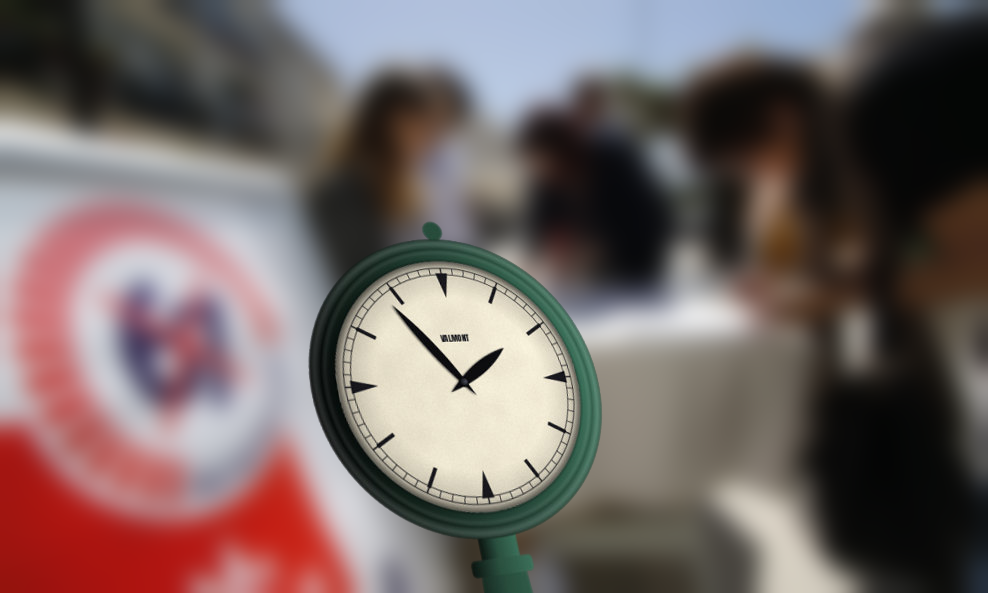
1:54
